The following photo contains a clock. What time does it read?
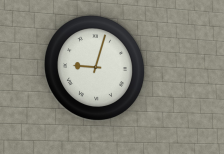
9:03
